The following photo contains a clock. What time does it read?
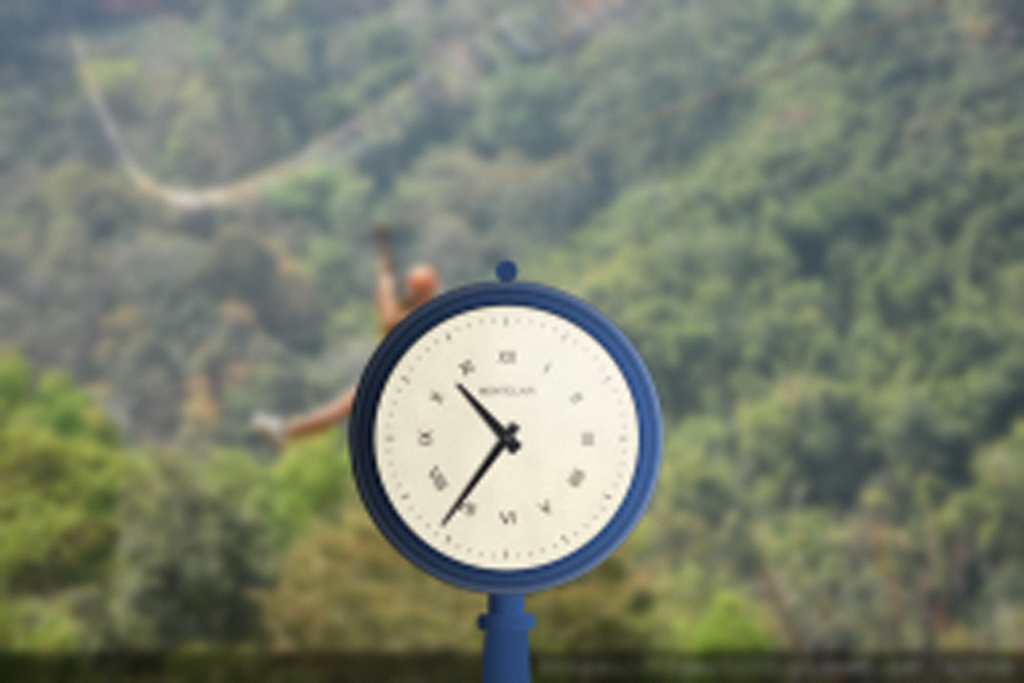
10:36
